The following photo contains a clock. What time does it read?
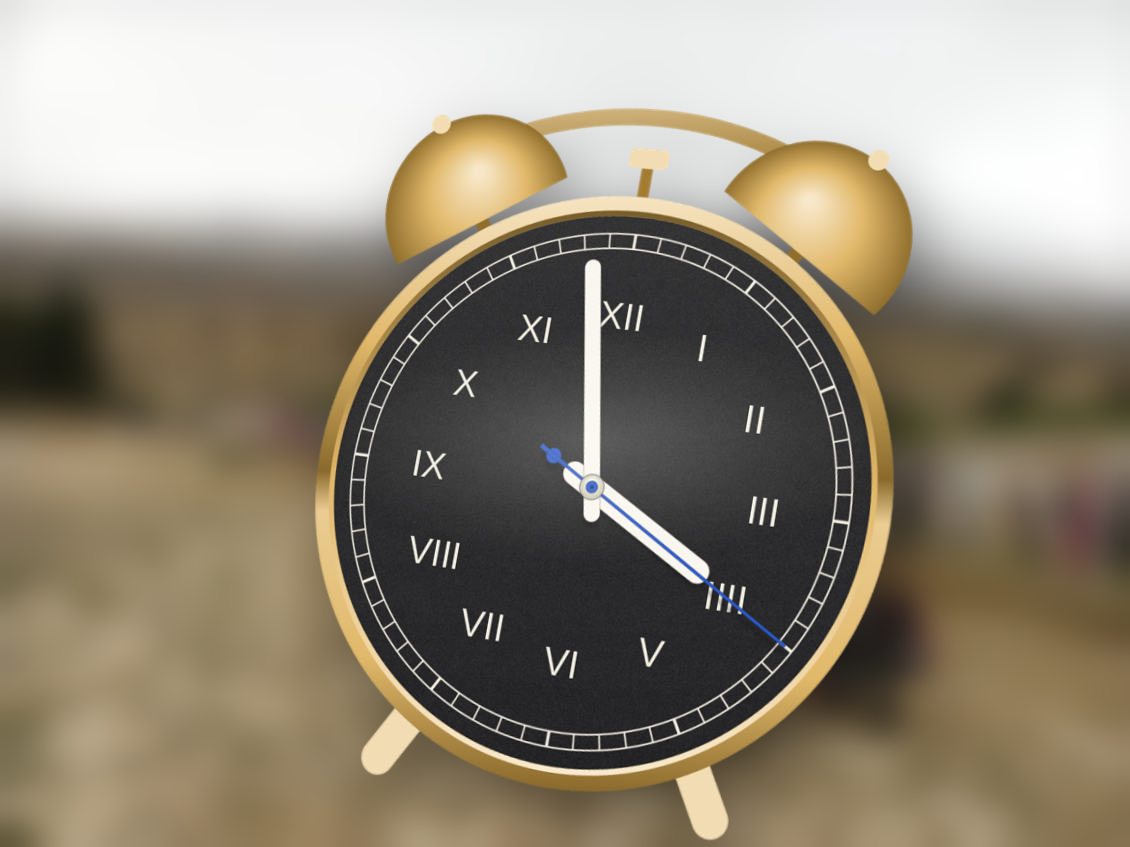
3:58:20
